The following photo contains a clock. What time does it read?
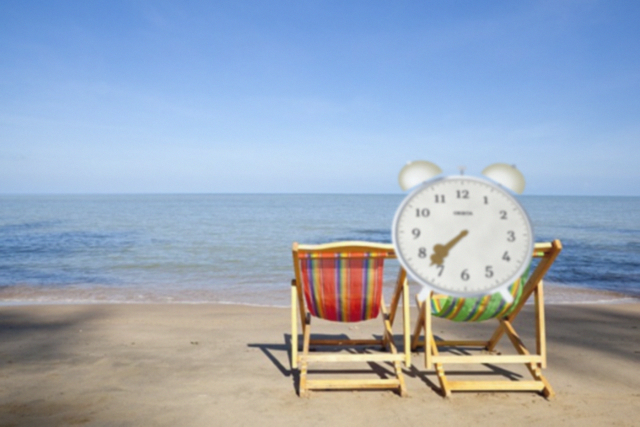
7:37
